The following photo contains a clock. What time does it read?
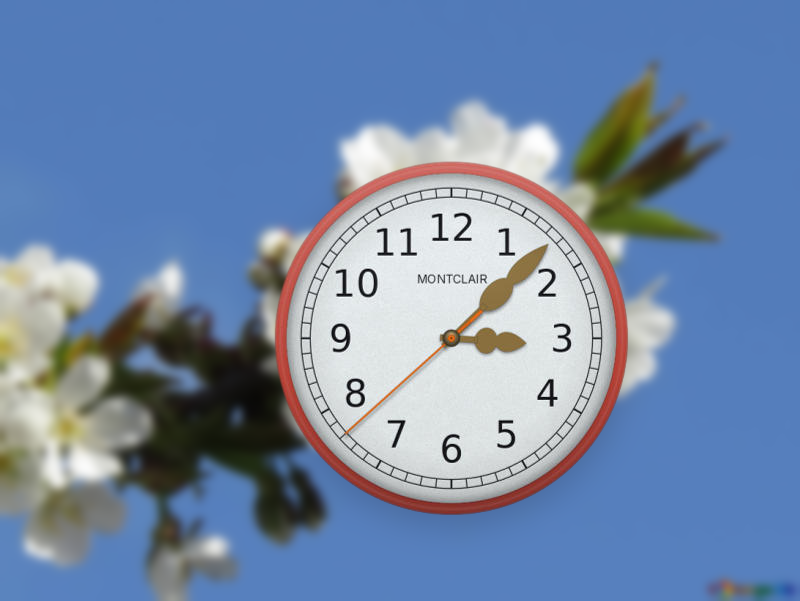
3:07:38
